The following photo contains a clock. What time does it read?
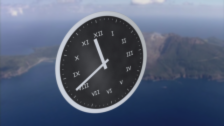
11:41
